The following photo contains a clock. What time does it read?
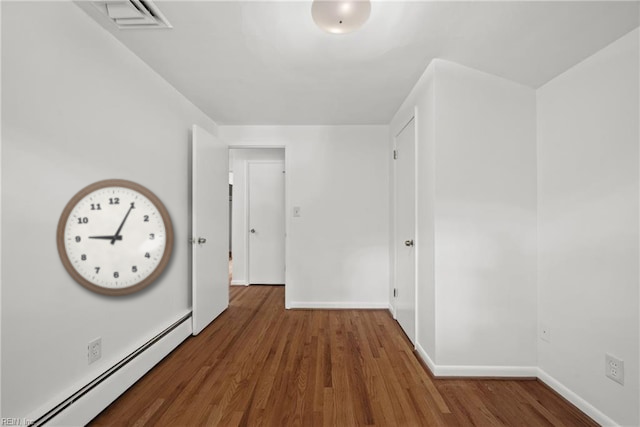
9:05
